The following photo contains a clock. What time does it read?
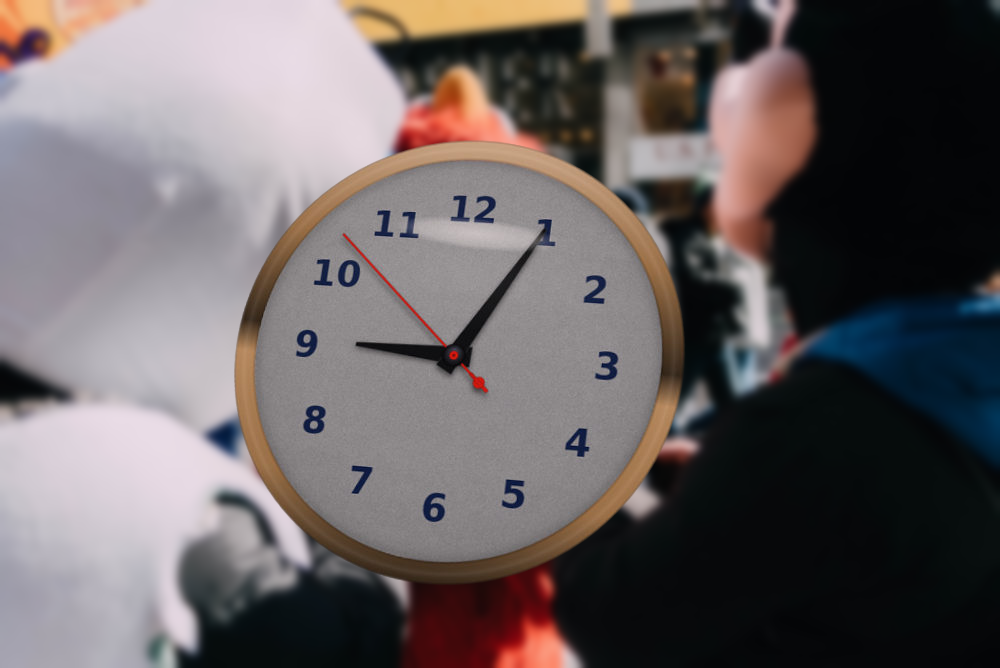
9:04:52
